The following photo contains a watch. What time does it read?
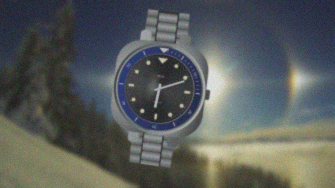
6:11
